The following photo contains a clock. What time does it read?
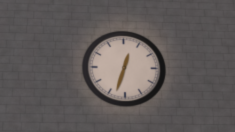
12:33
